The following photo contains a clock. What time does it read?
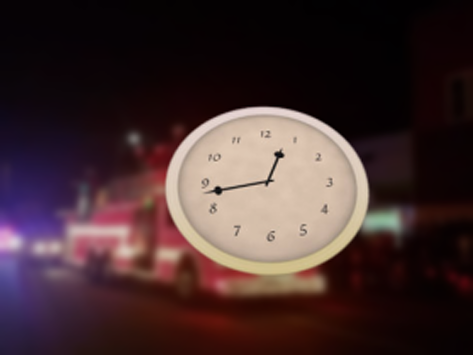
12:43
